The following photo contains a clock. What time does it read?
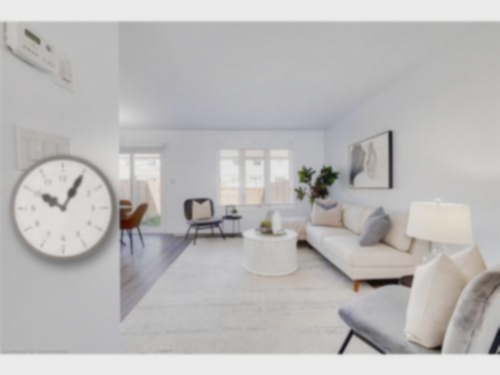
10:05
